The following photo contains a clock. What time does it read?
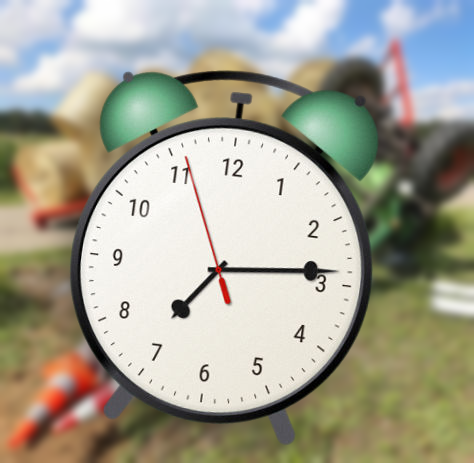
7:13:56
